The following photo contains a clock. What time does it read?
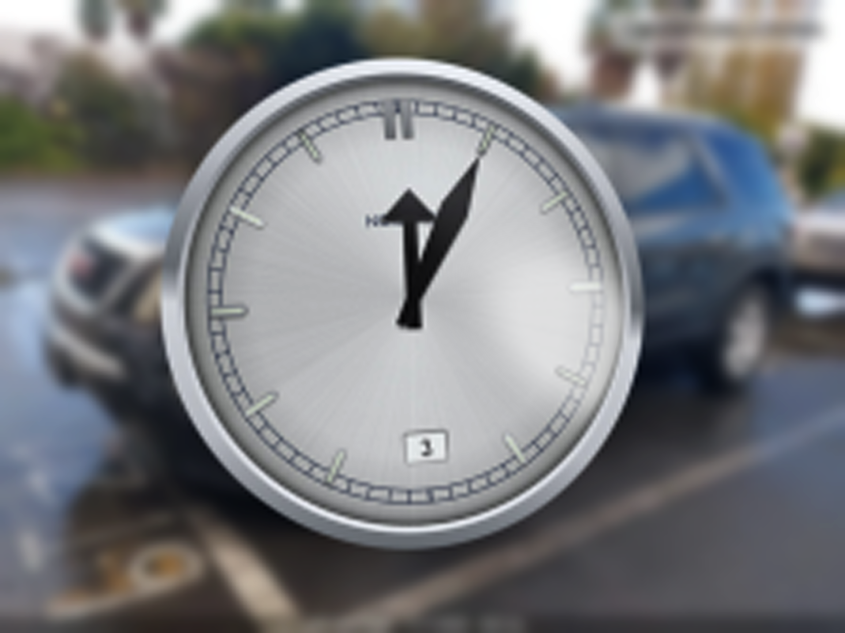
12:05
